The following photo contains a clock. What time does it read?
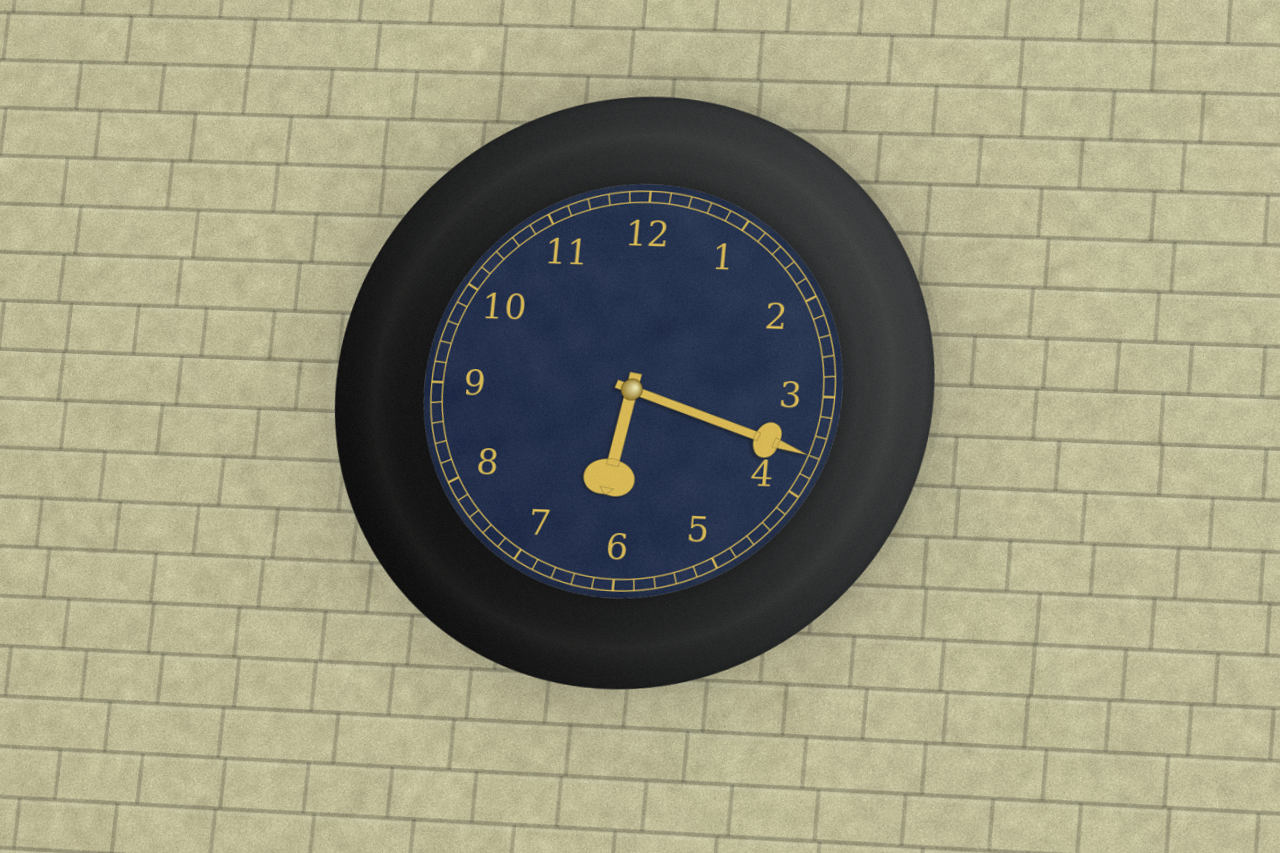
6:18
